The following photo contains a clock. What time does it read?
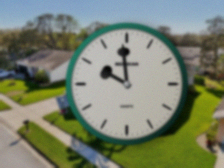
9:59
